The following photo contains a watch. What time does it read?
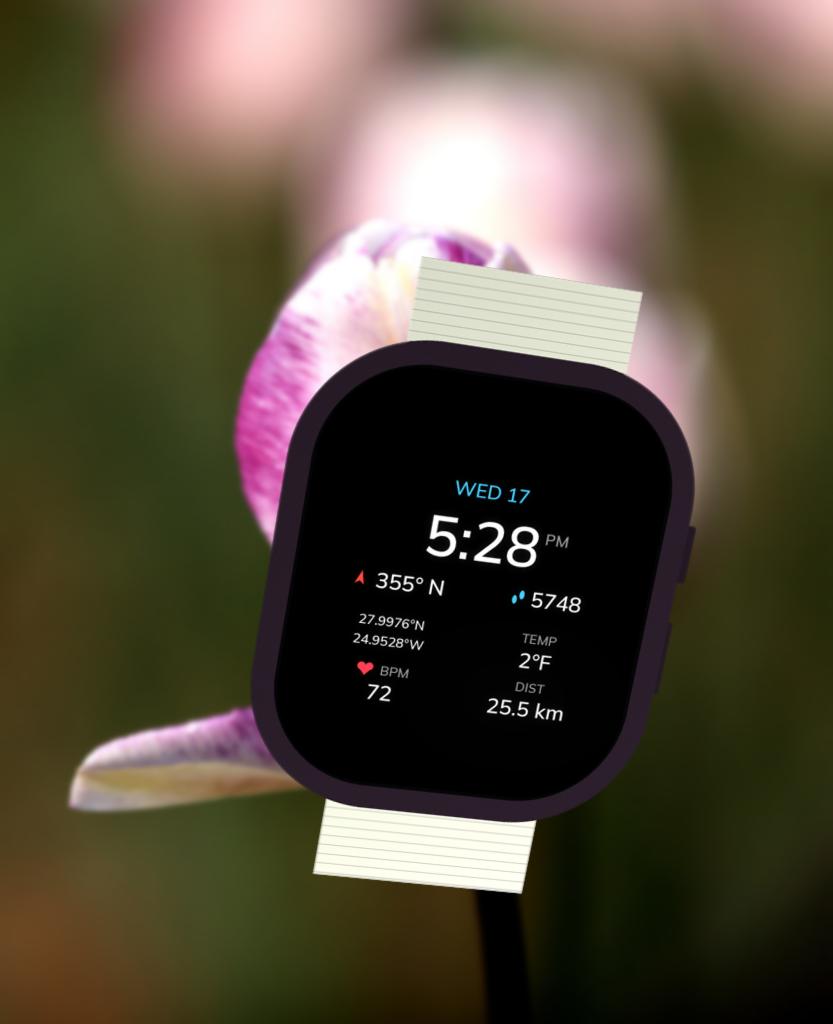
5:28
